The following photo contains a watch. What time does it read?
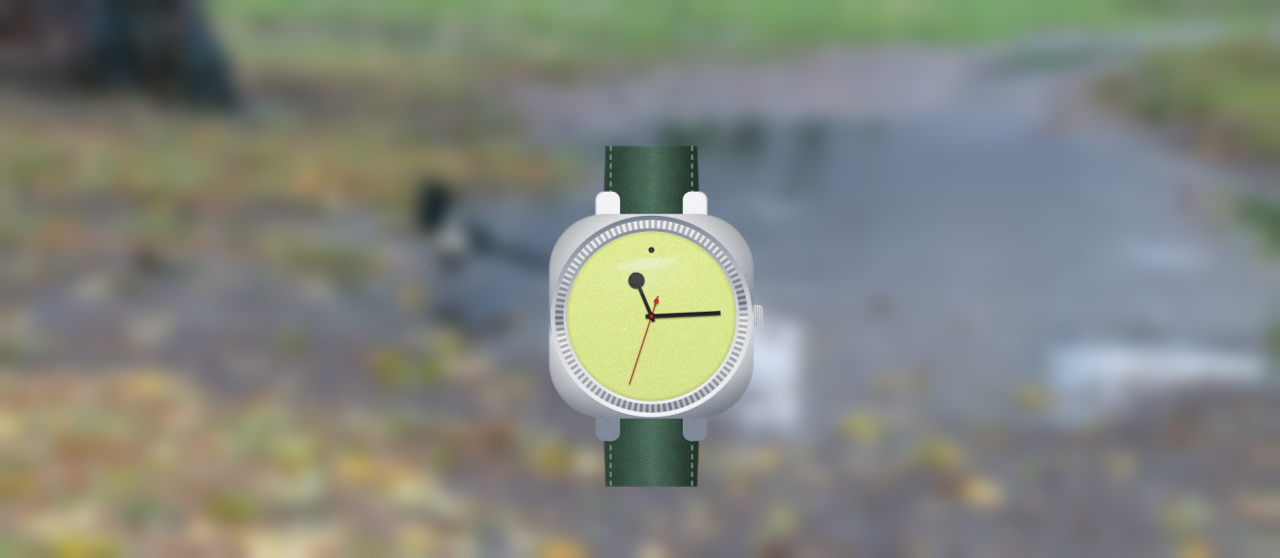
11:14:33
